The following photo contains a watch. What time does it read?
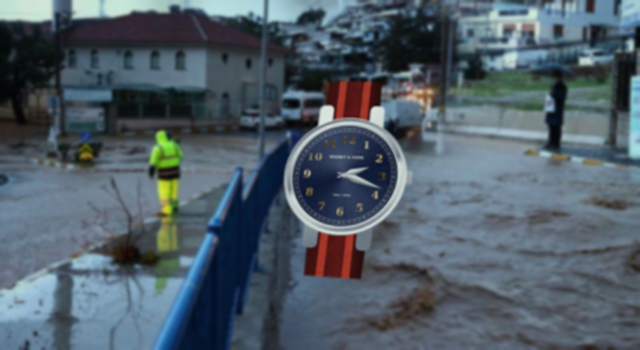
2:18
